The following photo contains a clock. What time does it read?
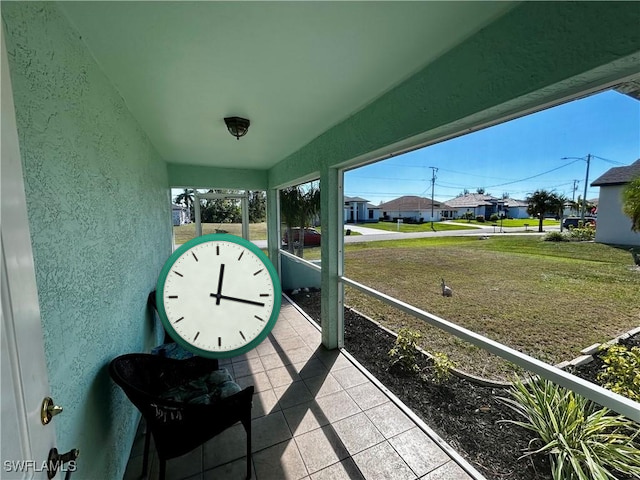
12:17
